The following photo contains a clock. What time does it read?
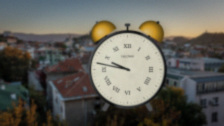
9:47
